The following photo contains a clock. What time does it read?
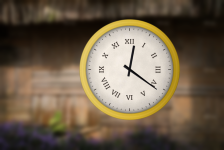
12:21
